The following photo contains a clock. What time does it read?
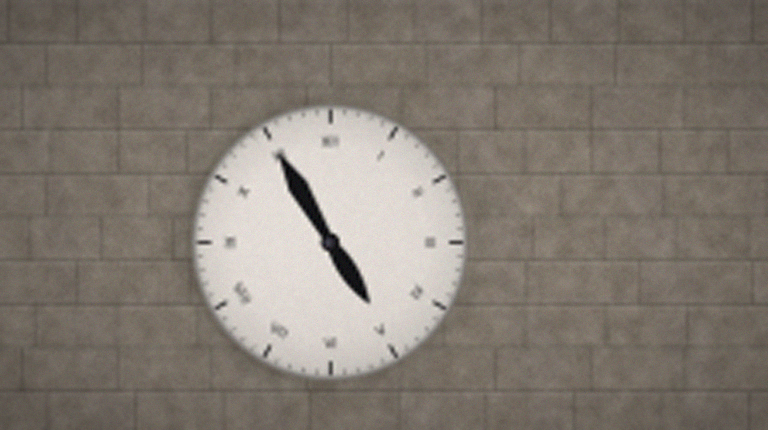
4:55
